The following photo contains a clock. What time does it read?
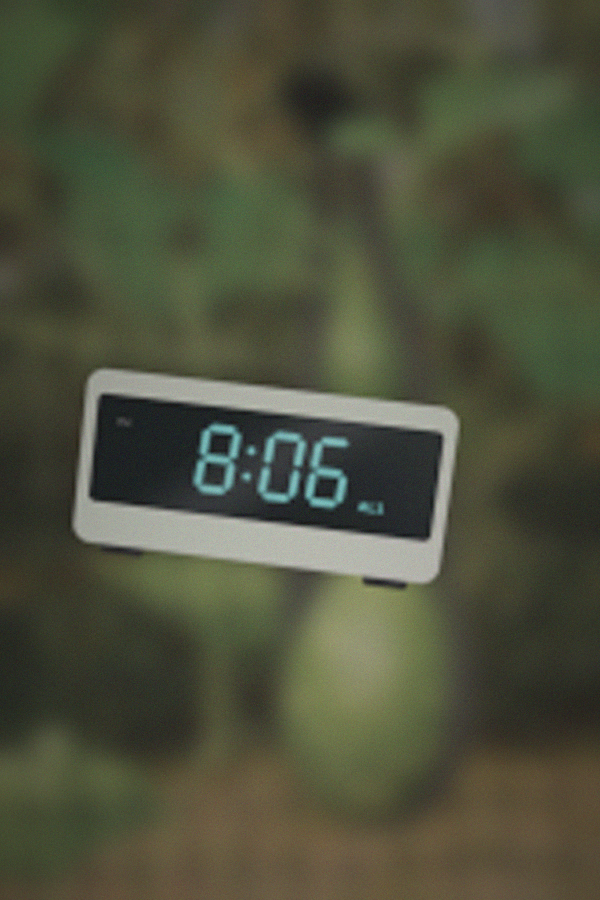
8:06
